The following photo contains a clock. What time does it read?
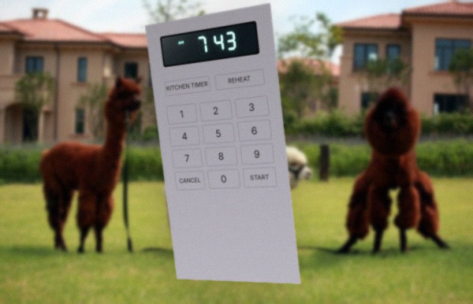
7:43
